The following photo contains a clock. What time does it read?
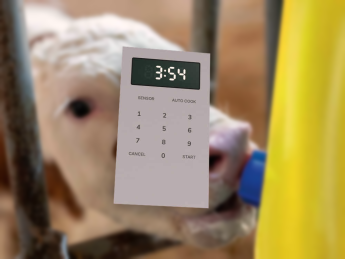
3:54
